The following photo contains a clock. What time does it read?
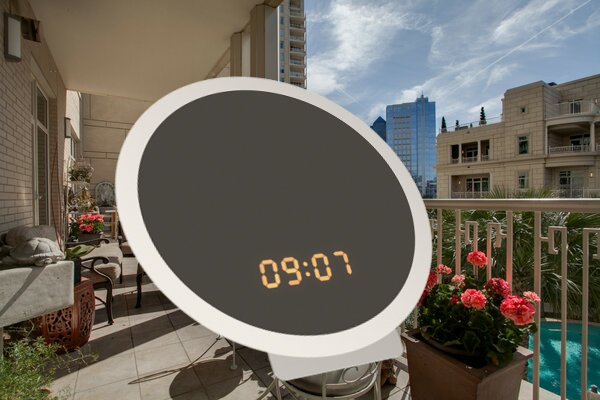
9:07
